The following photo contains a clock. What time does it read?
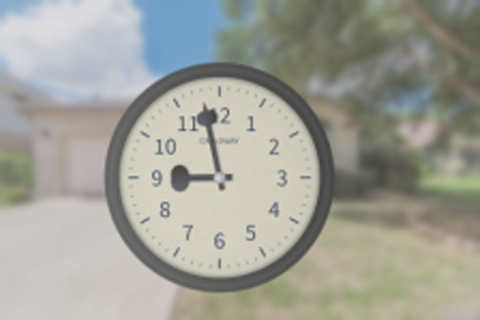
8:58
